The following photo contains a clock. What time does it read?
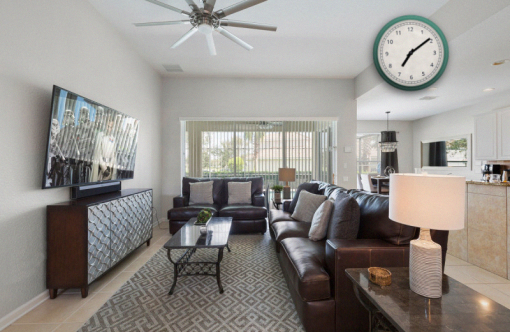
7:09
